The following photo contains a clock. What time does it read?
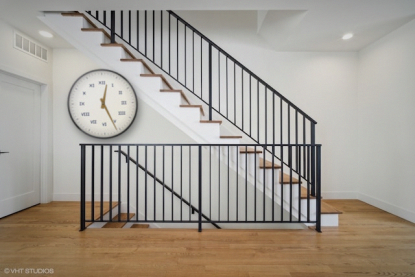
12:26
